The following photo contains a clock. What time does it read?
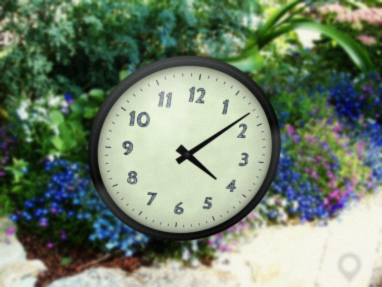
4:08
